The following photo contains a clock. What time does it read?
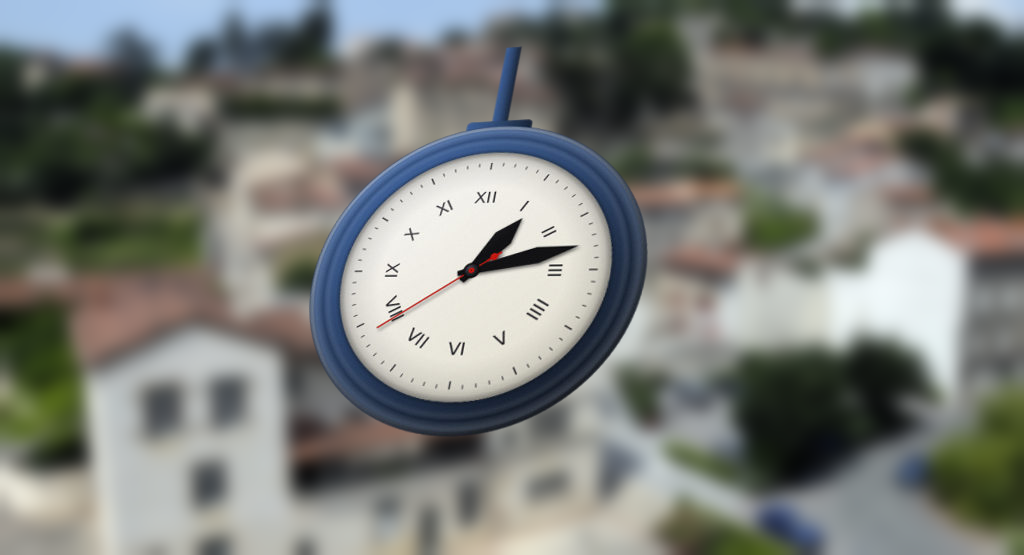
1:12:39
